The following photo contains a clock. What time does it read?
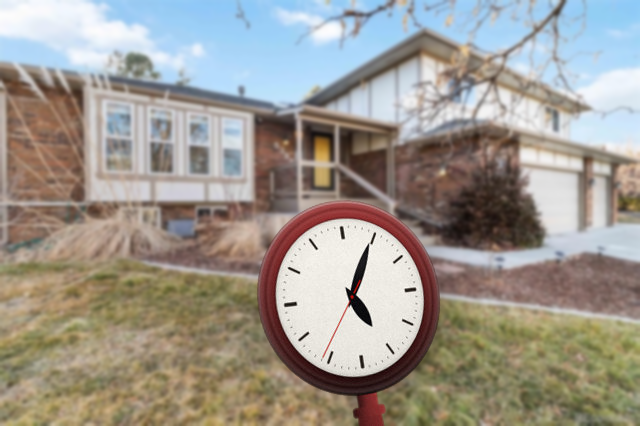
5:04:36
